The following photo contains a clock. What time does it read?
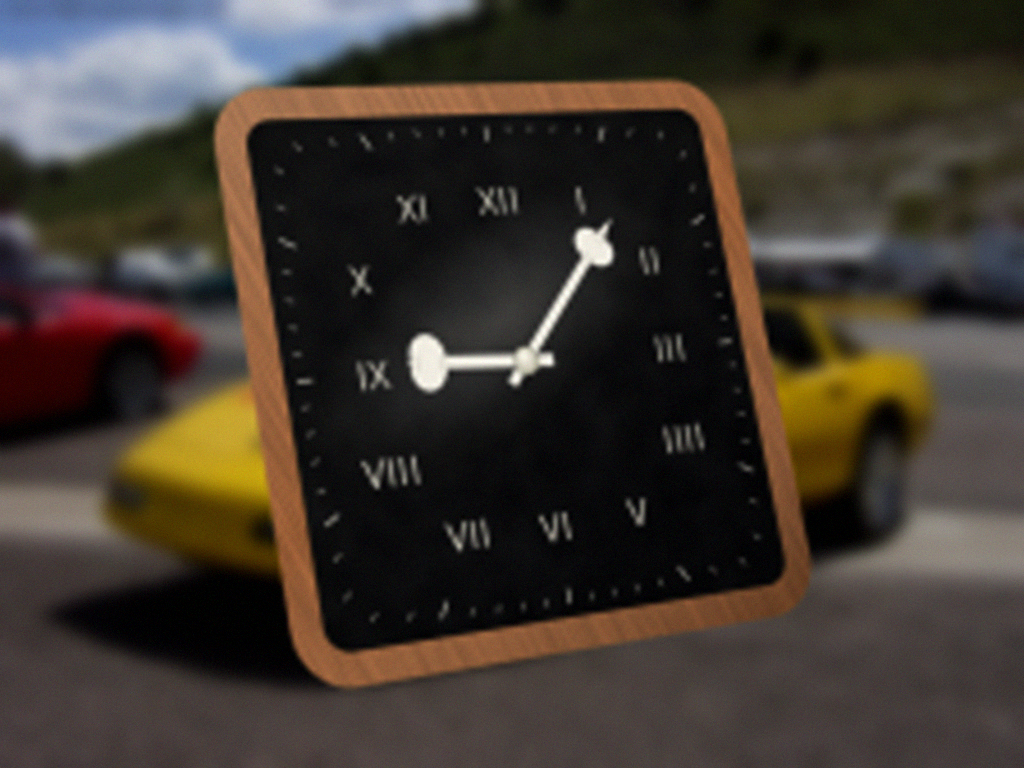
9:07
